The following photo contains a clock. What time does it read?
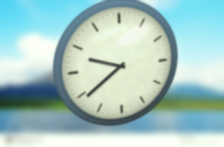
9:39
